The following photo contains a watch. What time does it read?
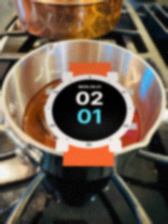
2:01
